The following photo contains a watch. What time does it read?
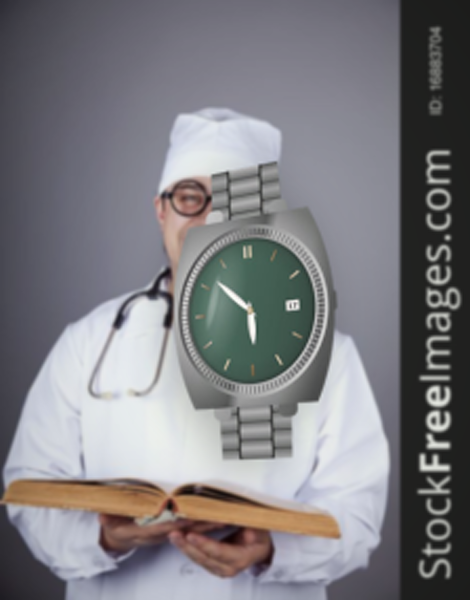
5:52
